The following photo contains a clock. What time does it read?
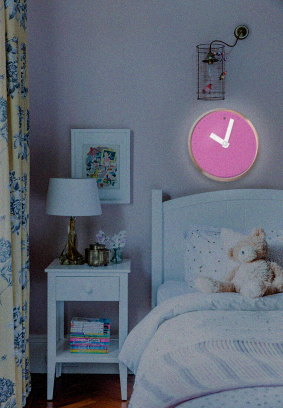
10:03
